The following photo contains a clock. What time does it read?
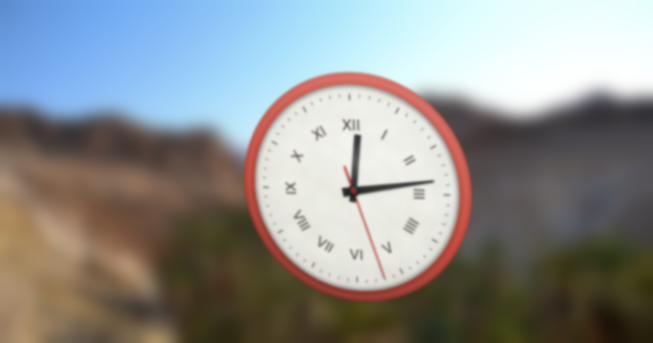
12:13:27
